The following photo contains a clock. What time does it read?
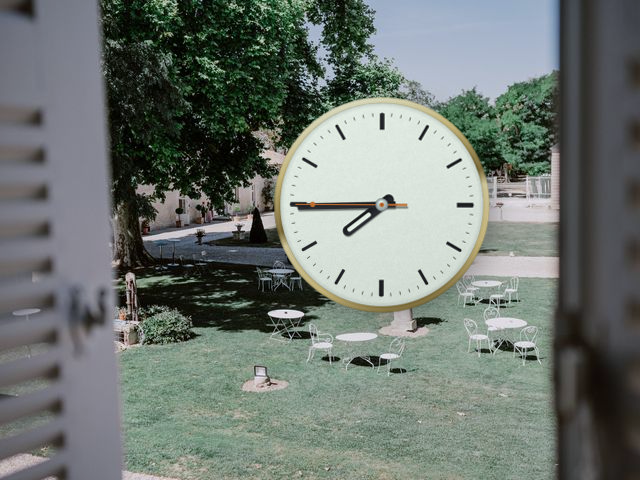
7:44:45
